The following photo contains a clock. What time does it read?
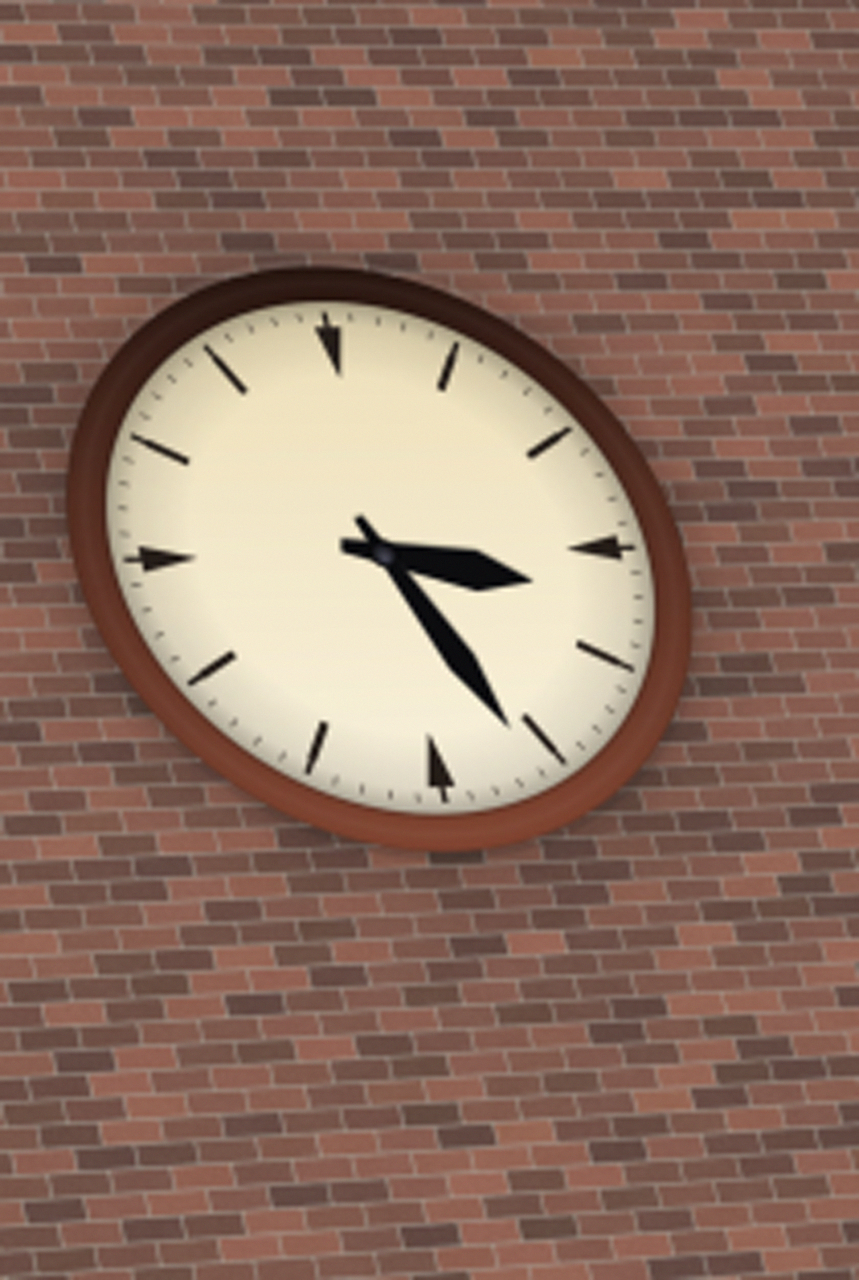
3:26
